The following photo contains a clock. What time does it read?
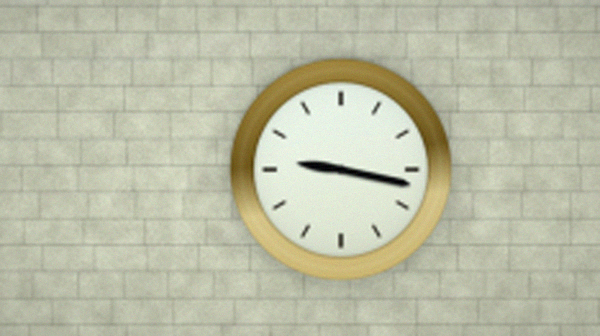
9:17
